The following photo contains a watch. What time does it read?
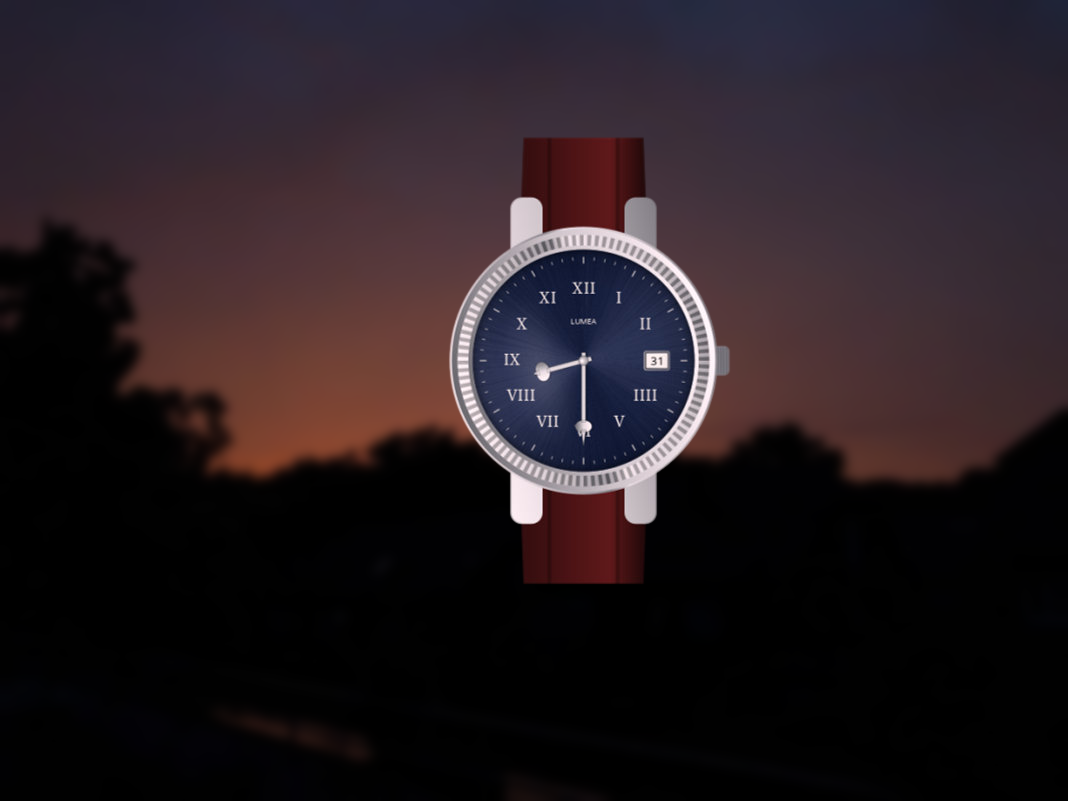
8:30
